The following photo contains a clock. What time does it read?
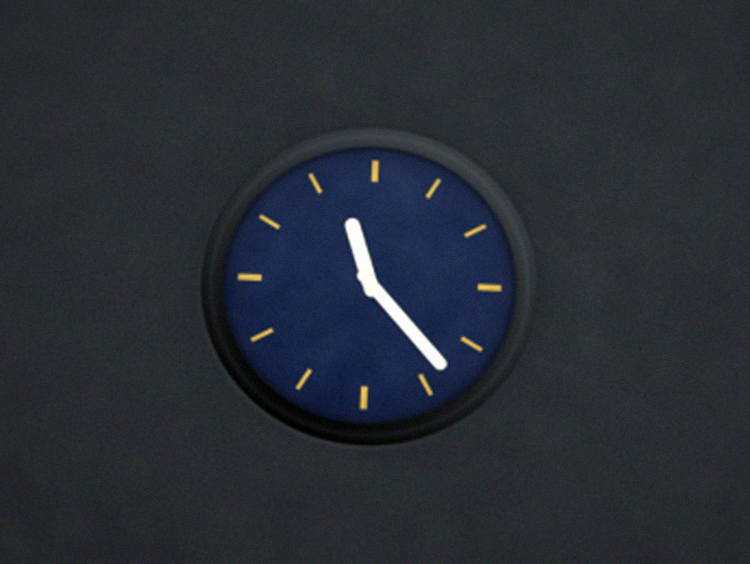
11:23
